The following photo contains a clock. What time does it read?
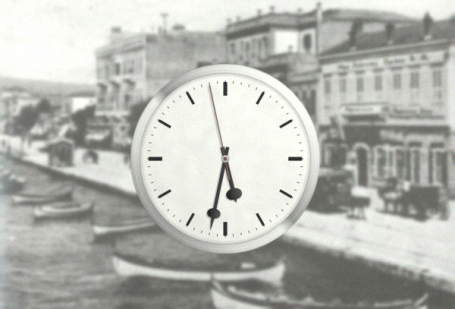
5:31:58
